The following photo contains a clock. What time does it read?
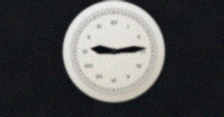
9:14
